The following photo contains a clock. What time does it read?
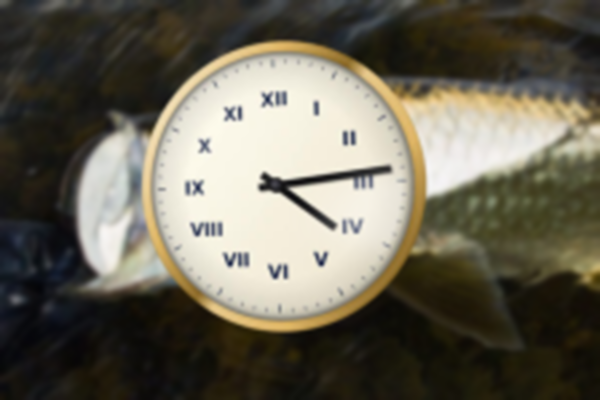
4:14
